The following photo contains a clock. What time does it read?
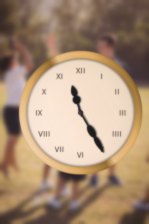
11:25
